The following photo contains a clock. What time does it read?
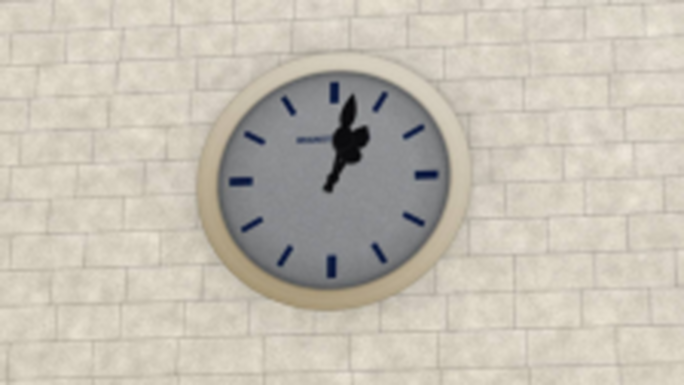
1:02
